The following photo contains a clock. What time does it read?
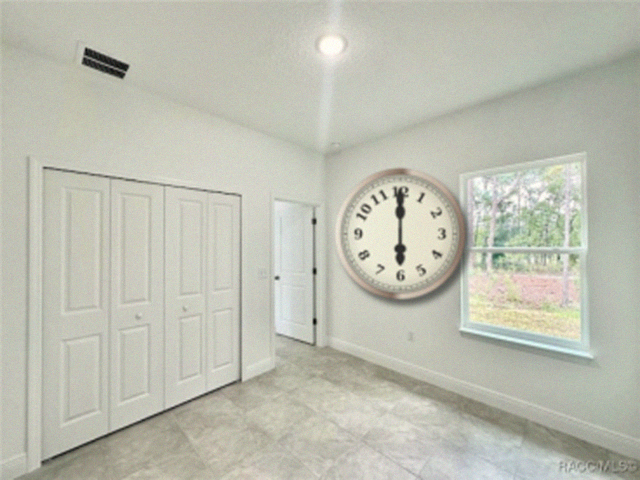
6:00
